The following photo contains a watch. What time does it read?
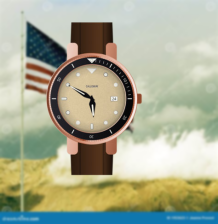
5:50
